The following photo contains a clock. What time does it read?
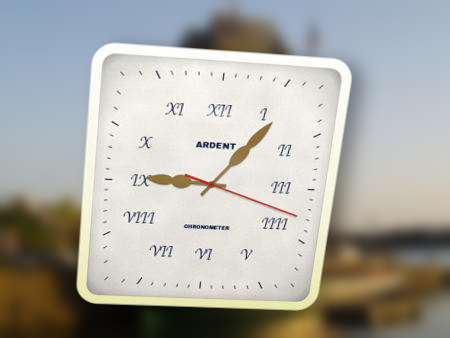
9:06:18
